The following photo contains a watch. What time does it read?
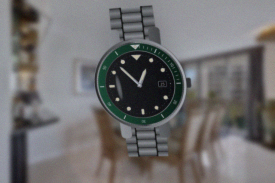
12:53
